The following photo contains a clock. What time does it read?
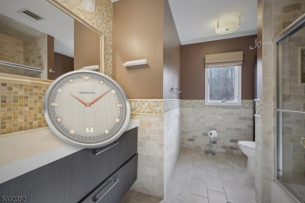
10:09
